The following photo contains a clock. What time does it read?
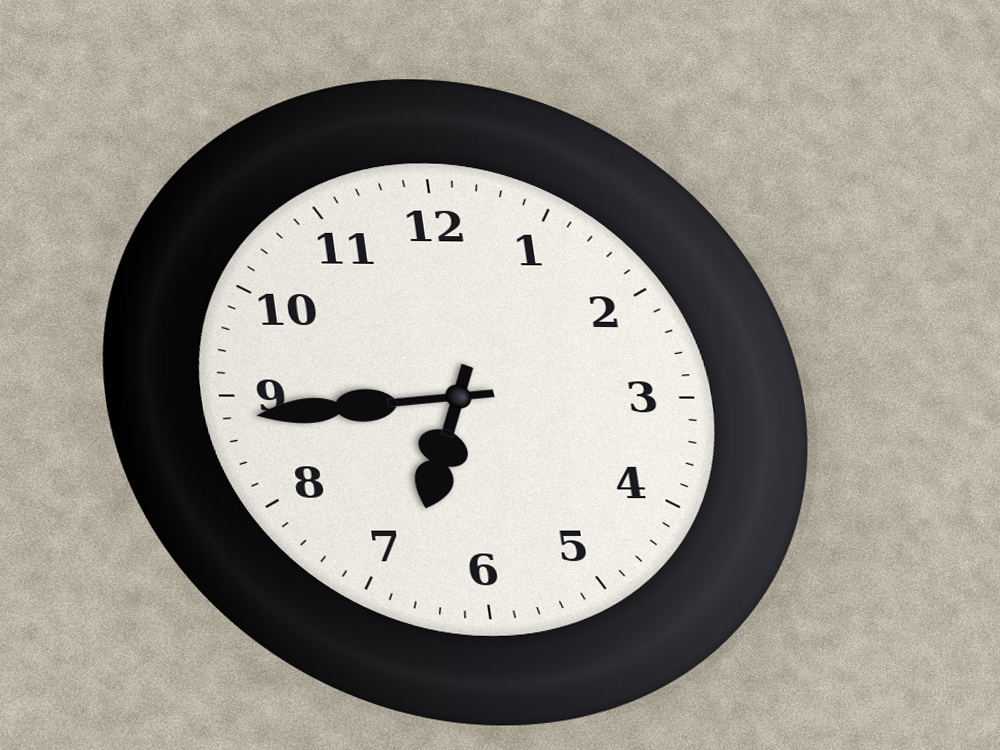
6:44
